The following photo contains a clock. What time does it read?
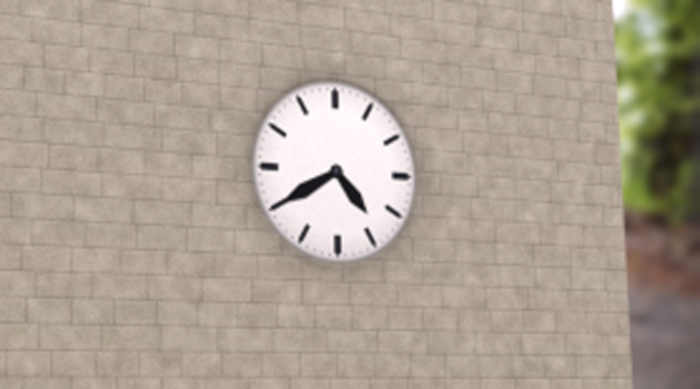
4:40
